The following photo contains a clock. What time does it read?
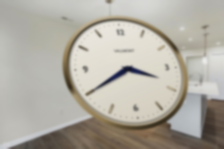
3:40
